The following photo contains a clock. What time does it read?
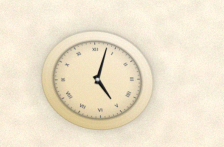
5:03
